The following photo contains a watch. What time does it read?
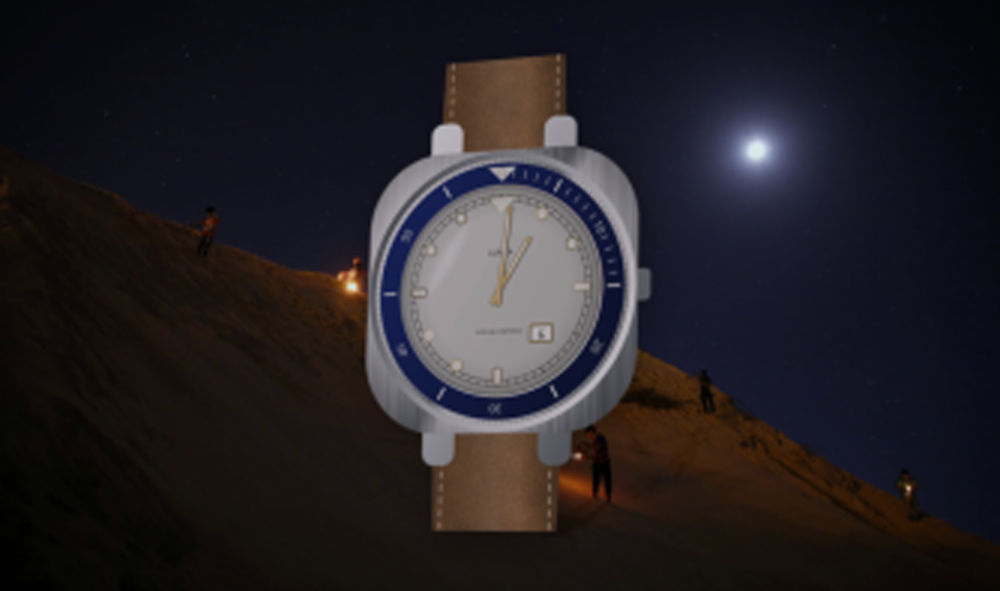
1:01
